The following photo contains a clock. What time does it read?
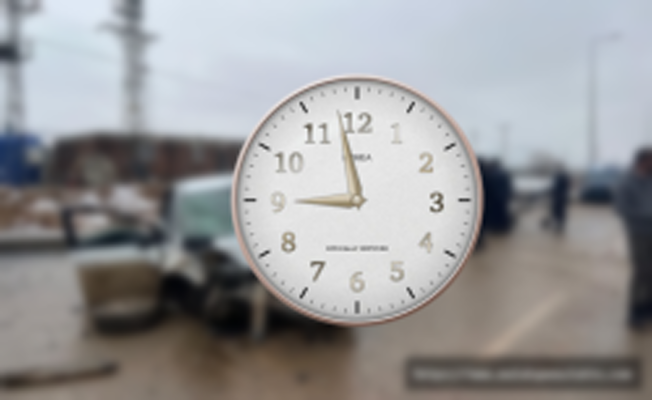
8:58
